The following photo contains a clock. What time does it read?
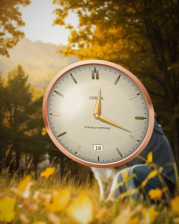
12:19
